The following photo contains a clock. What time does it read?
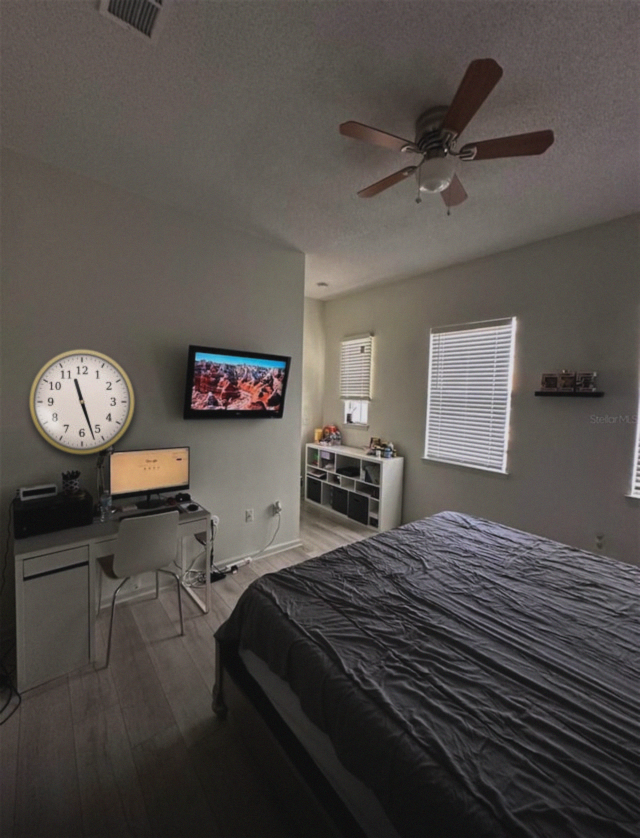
11:27
